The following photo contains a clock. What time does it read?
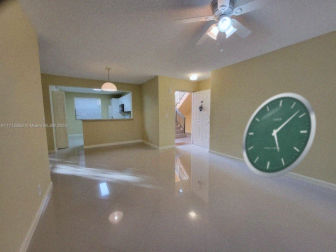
5:08
